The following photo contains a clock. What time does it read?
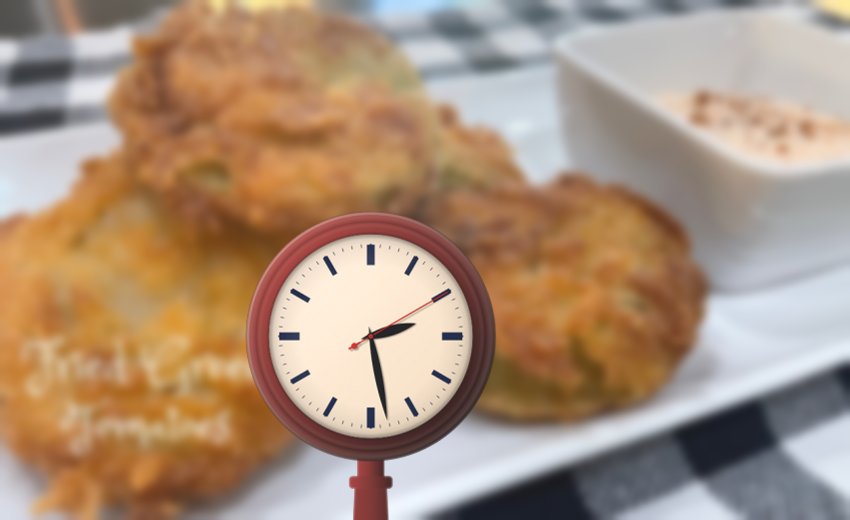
2:28:10
